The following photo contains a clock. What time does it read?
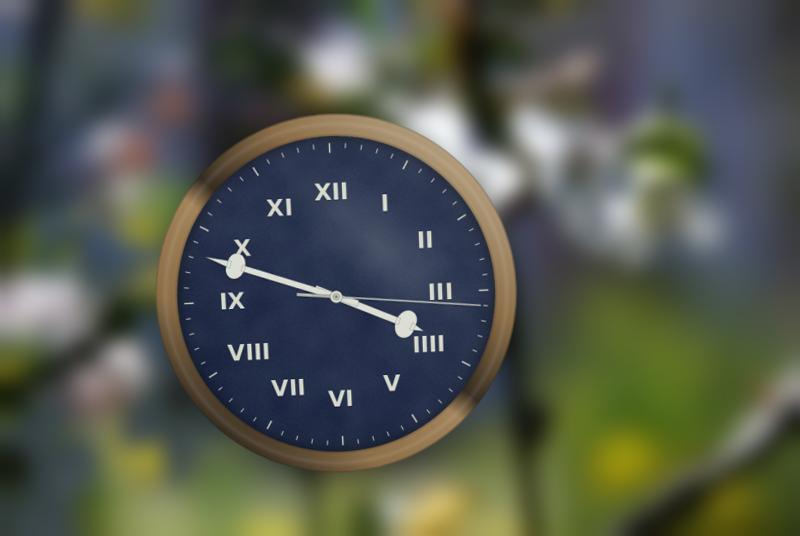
3:48:16
